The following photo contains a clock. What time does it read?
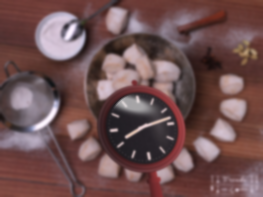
8:13
